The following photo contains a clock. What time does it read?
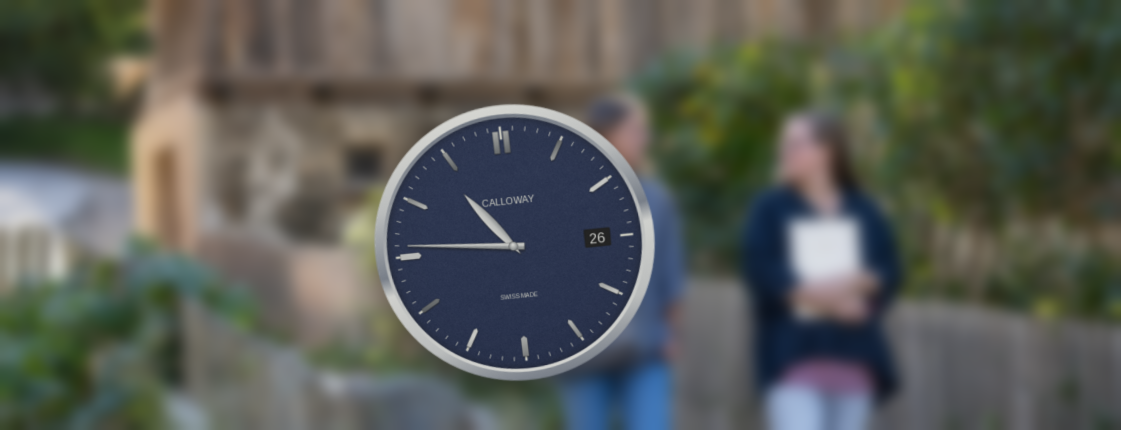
10:46
